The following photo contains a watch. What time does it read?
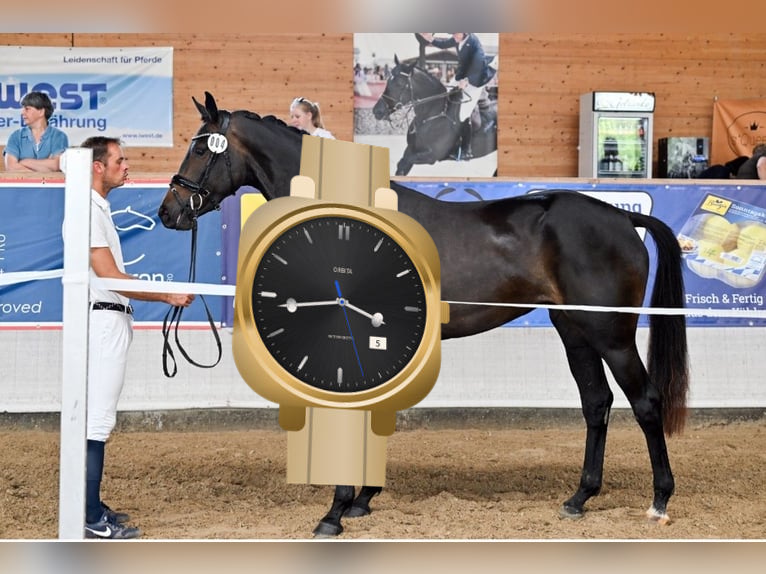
3:43:27
